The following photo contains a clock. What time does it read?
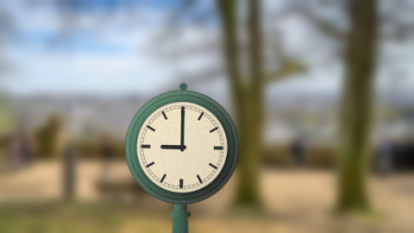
9:00
